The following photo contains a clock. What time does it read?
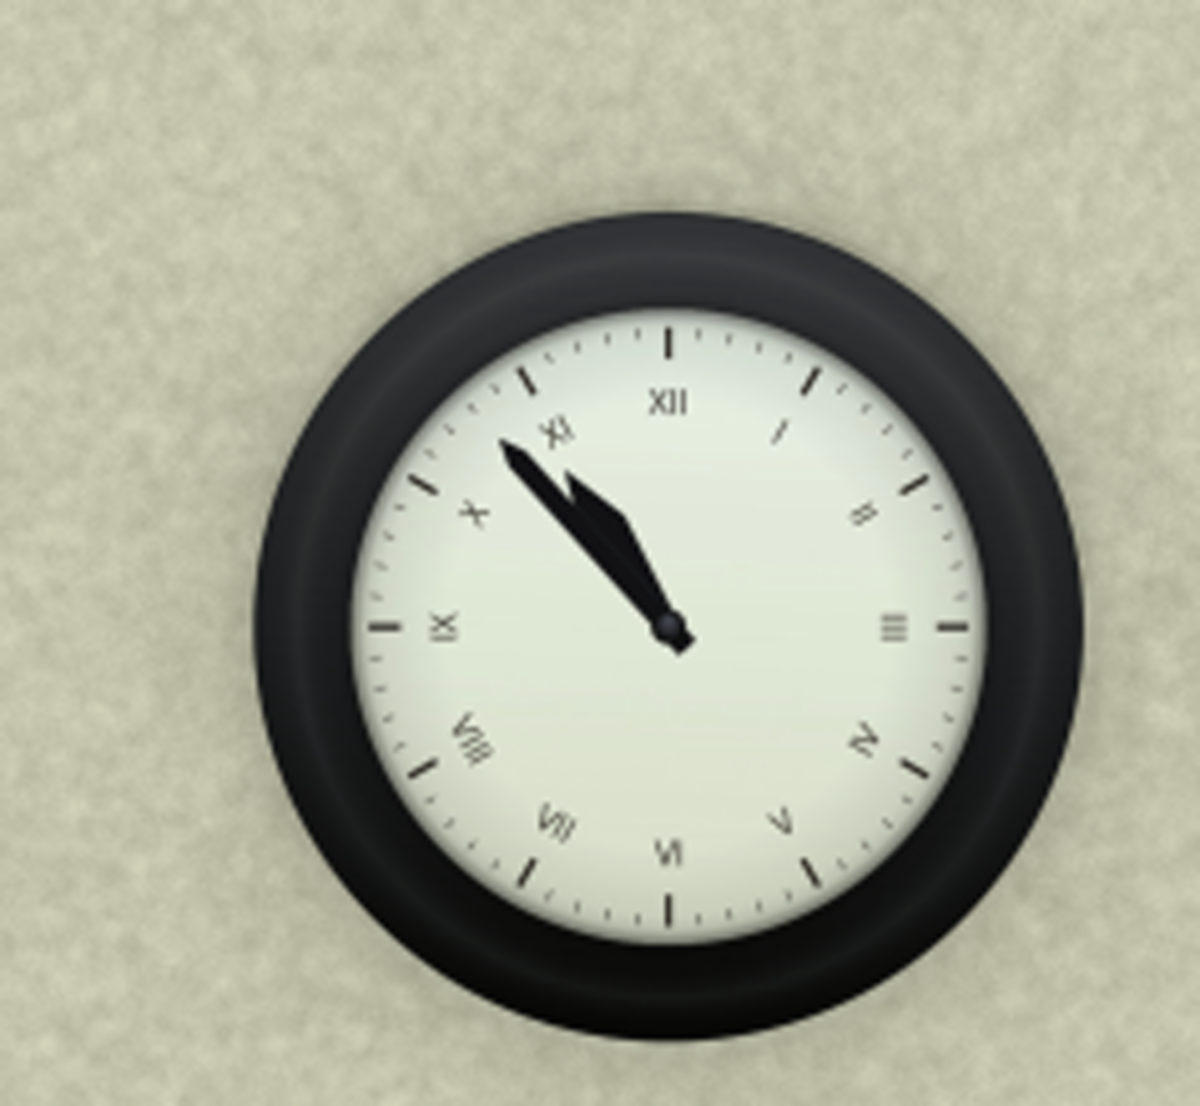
10:53
